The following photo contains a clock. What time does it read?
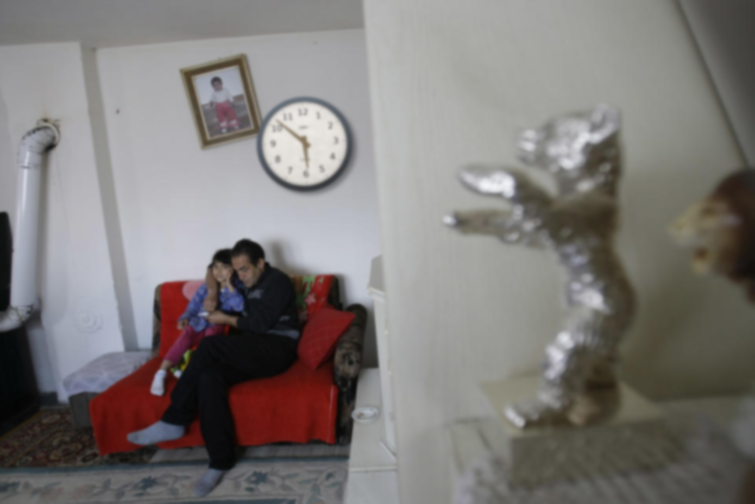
5:52
